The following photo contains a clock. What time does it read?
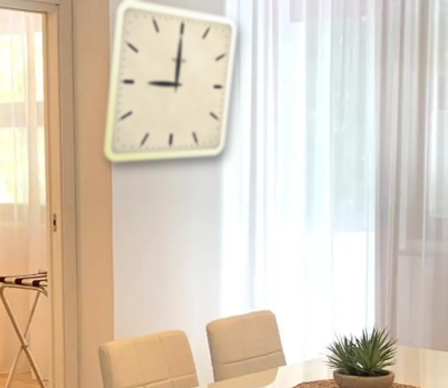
9:00
